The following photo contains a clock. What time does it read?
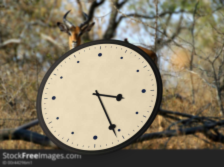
3:26
